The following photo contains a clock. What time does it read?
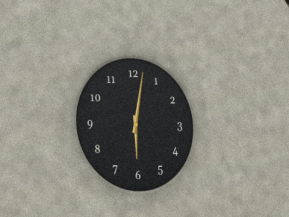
6:02
